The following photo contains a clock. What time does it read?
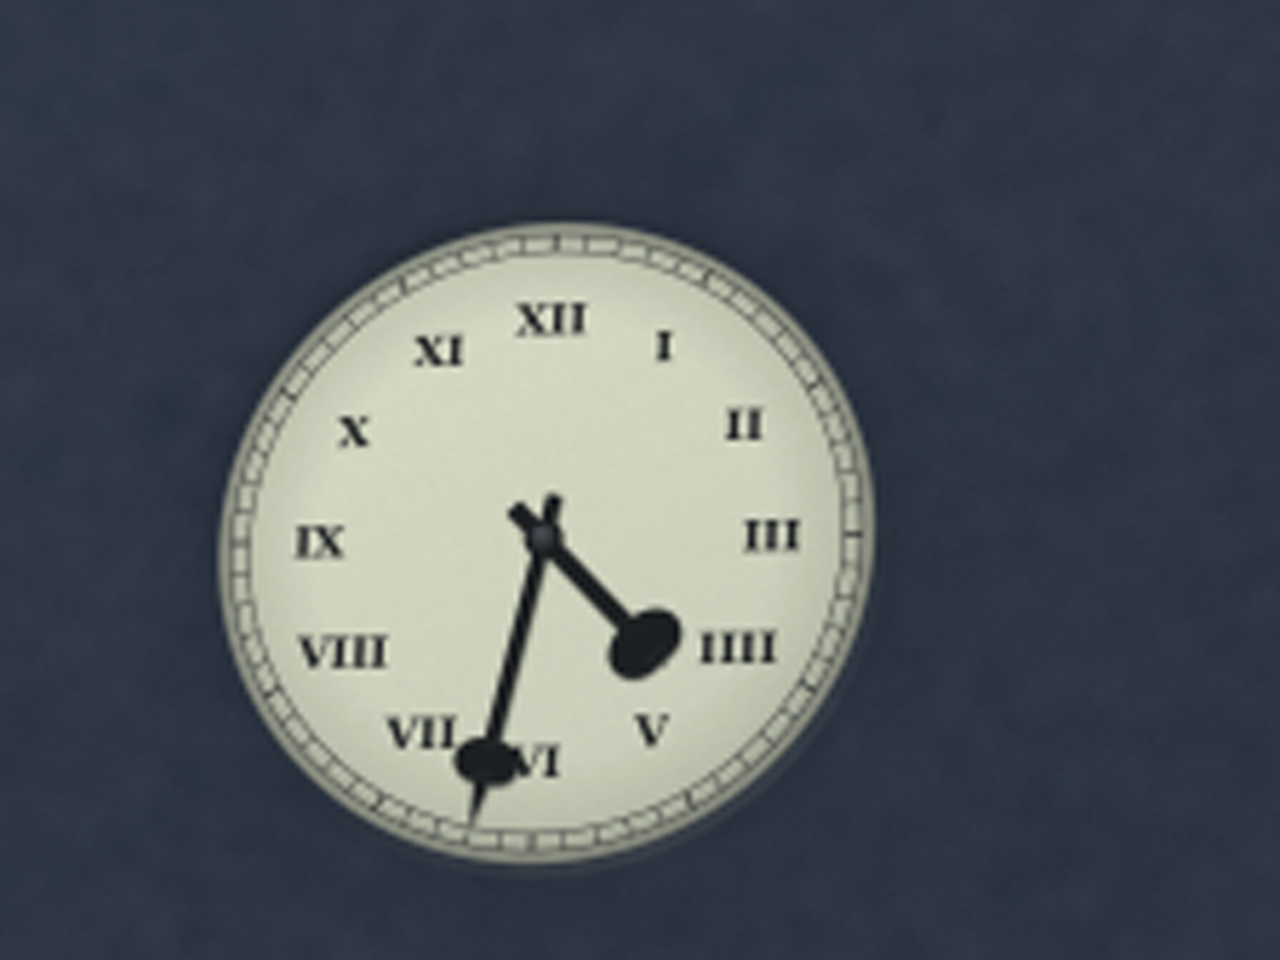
4:32
